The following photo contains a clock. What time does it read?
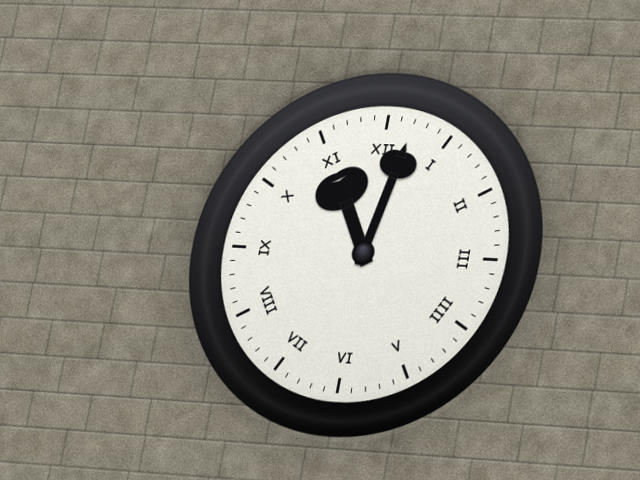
11:02
